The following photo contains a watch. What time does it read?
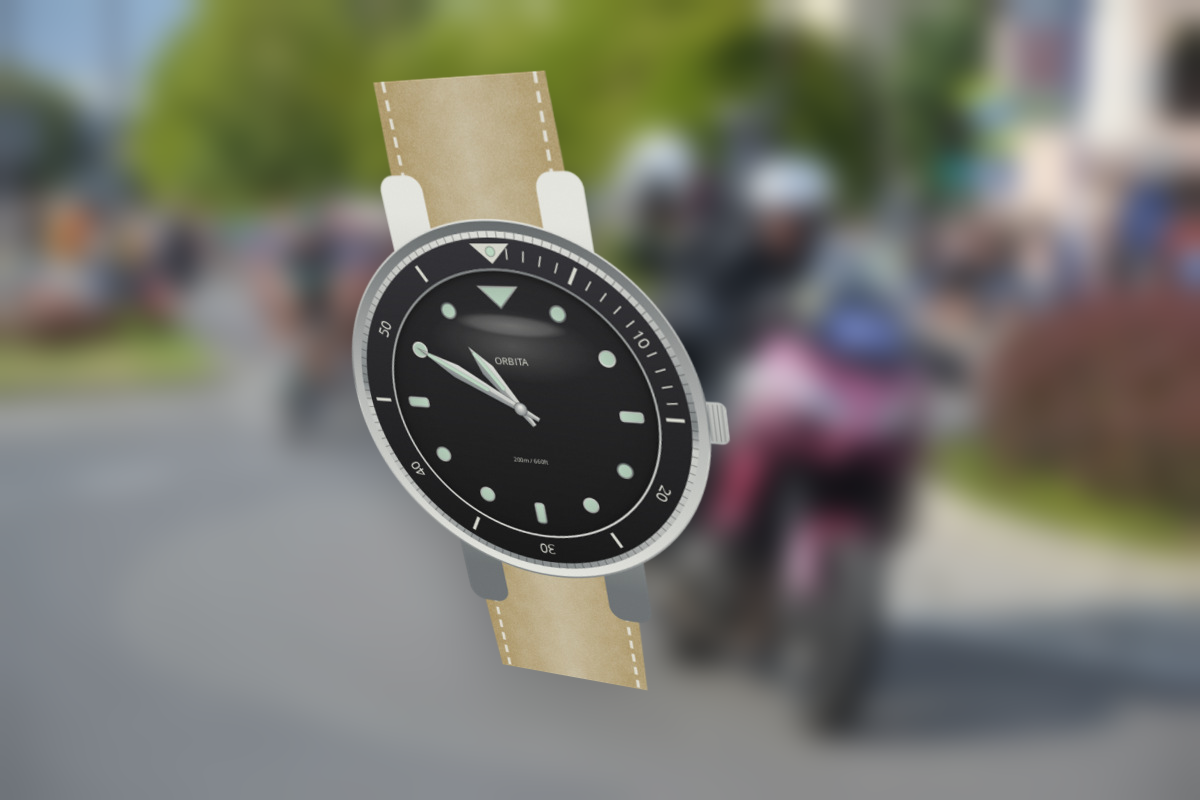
10:50
